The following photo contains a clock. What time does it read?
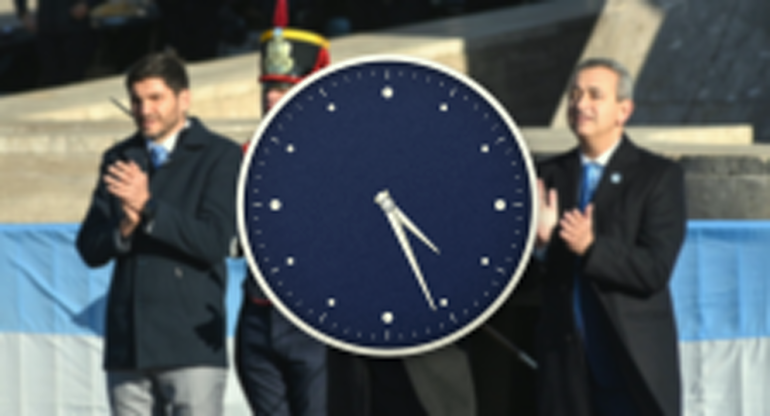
4:26
